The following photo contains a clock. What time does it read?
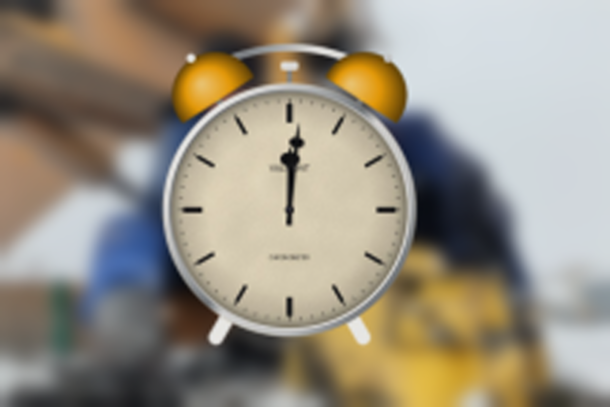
12:01
